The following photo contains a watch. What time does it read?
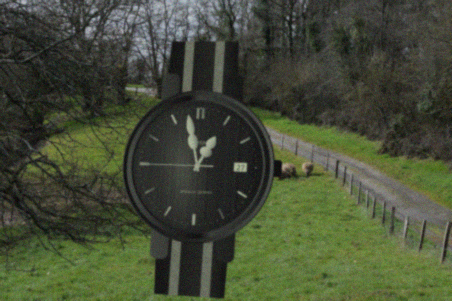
12:57:45
